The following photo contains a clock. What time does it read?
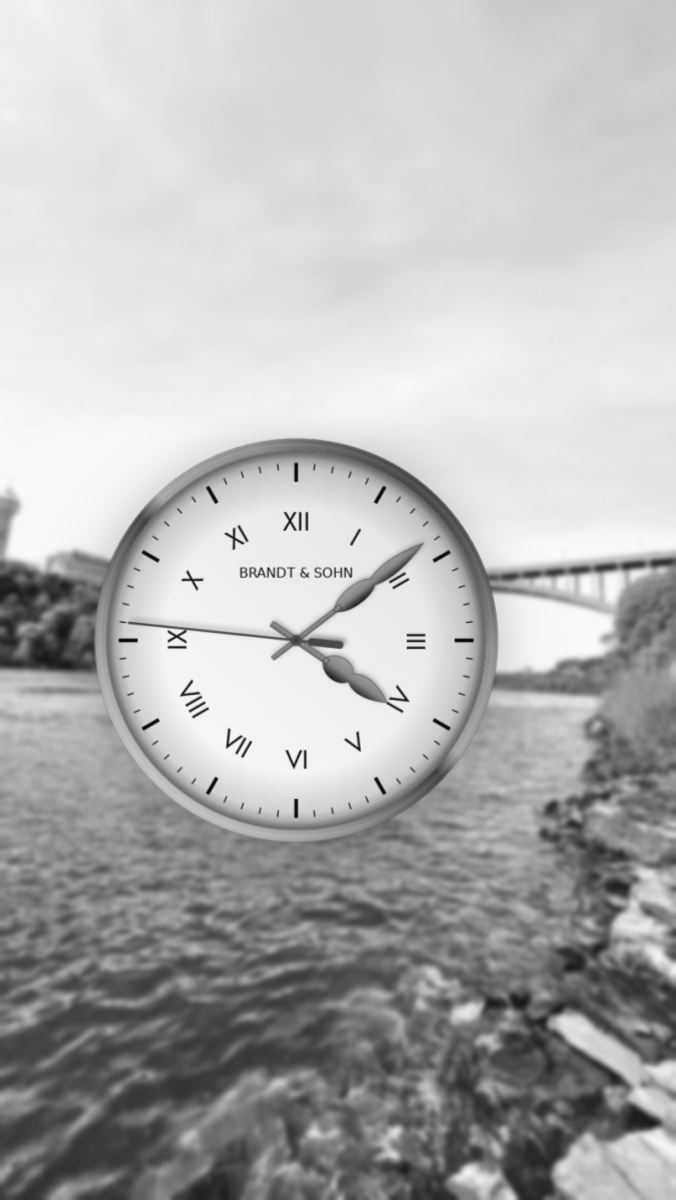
4:08:46
